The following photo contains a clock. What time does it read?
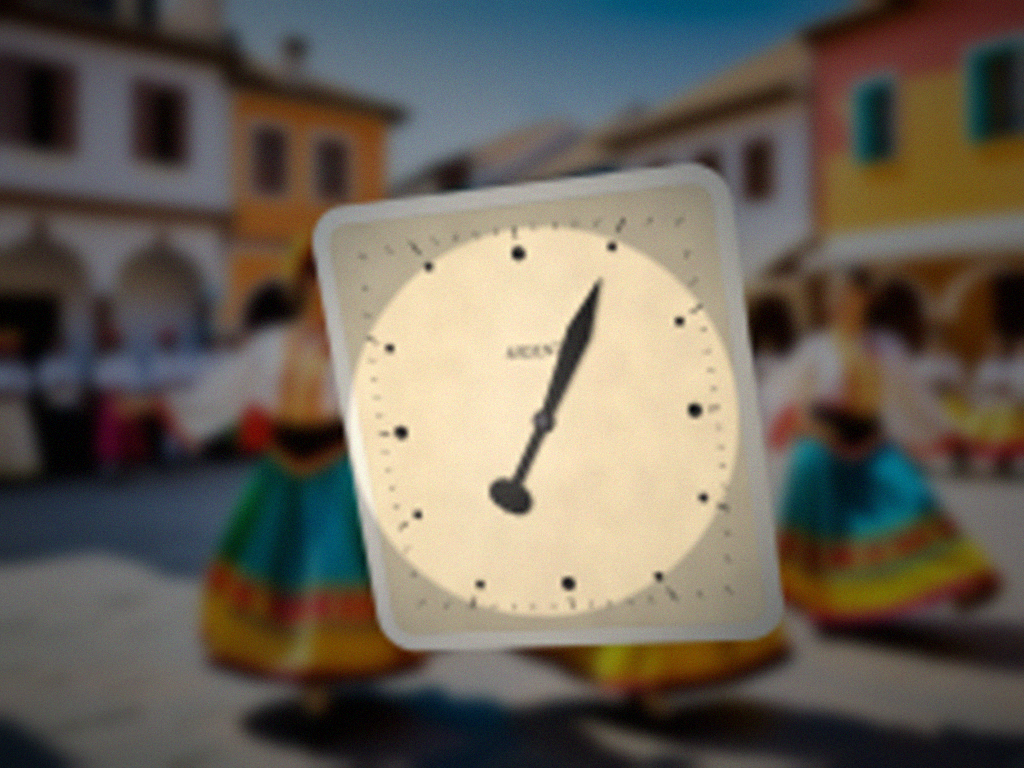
7:05
